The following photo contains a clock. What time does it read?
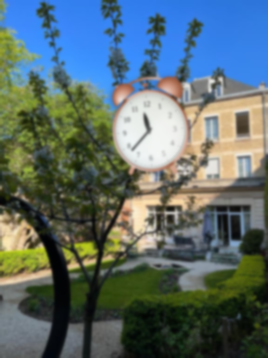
11:38
